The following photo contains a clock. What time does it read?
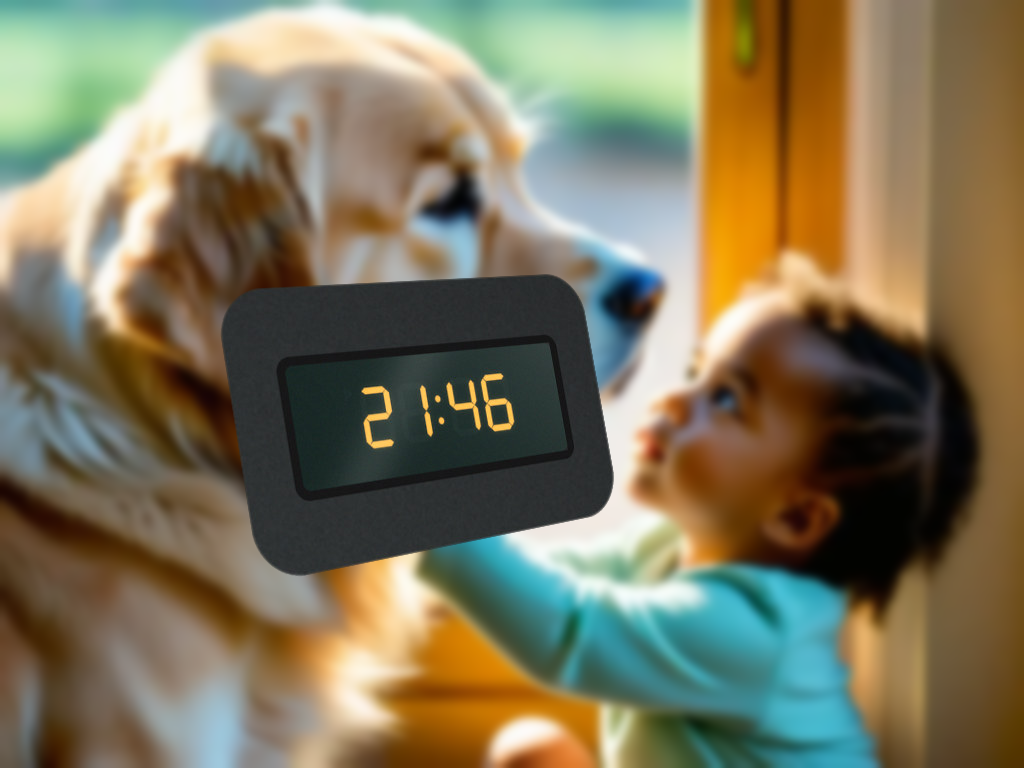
21:46
